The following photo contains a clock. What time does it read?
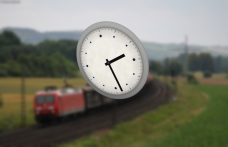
2:28
